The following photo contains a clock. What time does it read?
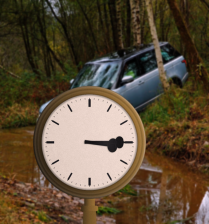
3:15
